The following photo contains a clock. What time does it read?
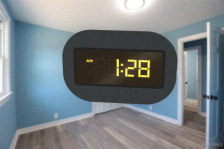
1:28
